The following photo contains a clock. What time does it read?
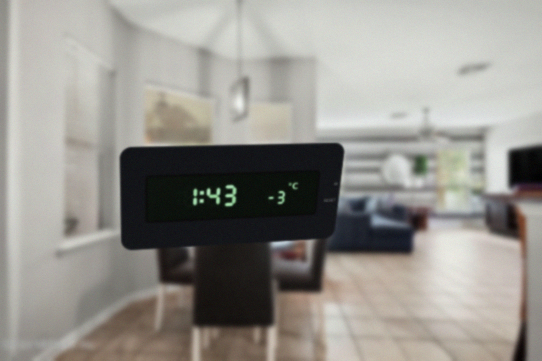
1:43
